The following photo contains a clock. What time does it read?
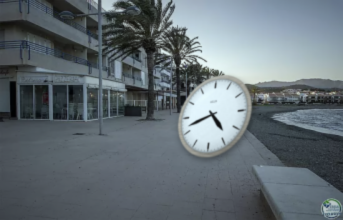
4:42
